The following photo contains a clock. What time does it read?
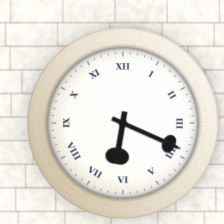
6:19
